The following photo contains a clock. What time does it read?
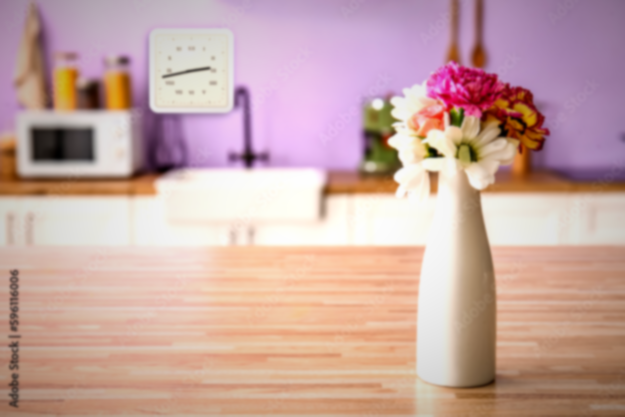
2:43
